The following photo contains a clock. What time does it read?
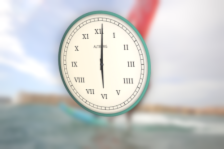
6:01
